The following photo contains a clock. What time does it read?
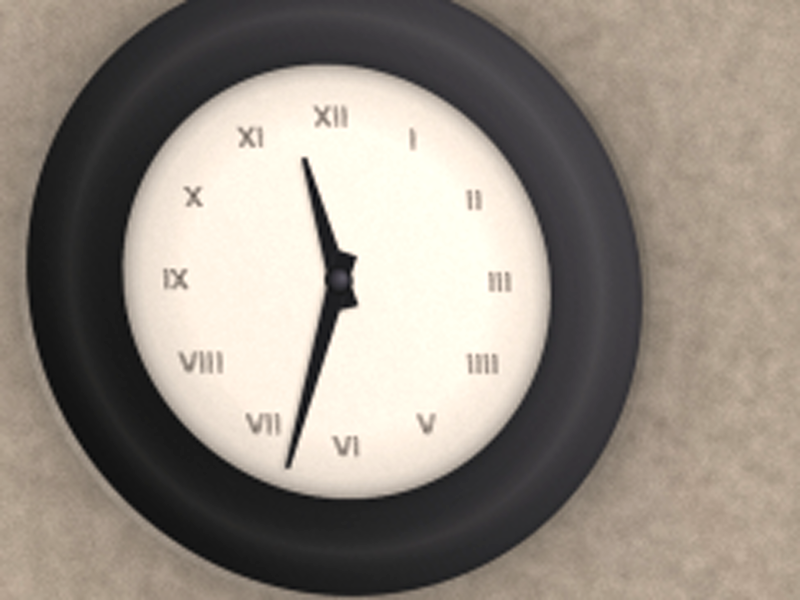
11:33
